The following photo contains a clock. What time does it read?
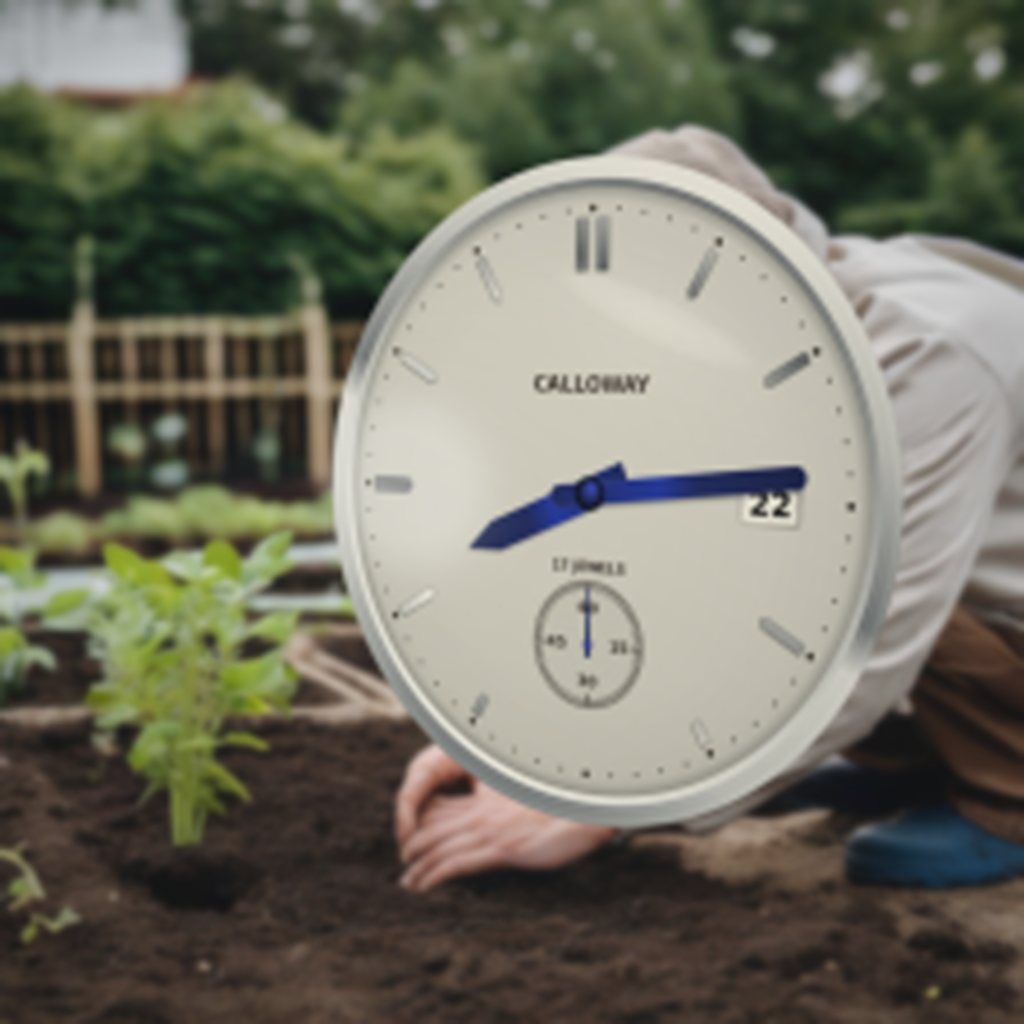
8:14
